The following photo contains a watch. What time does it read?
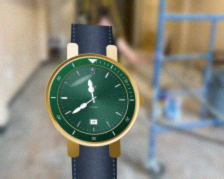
11:39
